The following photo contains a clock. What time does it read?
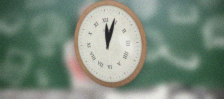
12:04
